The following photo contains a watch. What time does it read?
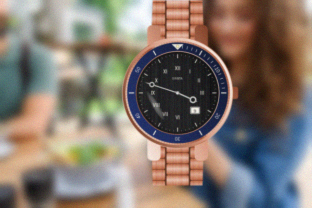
3:48
